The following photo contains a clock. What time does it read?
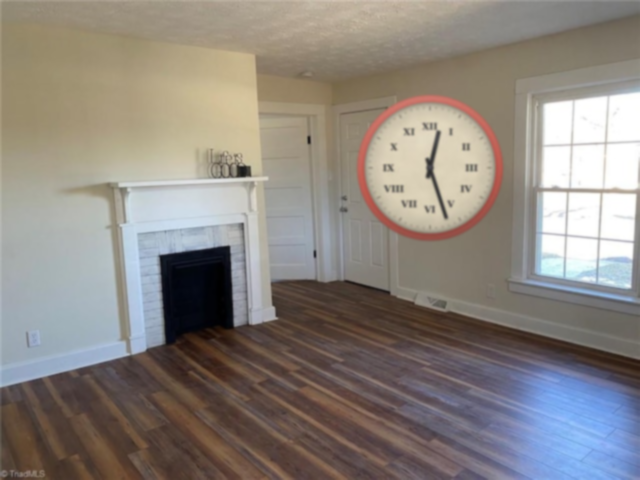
12:27
